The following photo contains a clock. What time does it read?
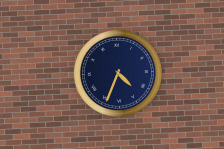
4:34
